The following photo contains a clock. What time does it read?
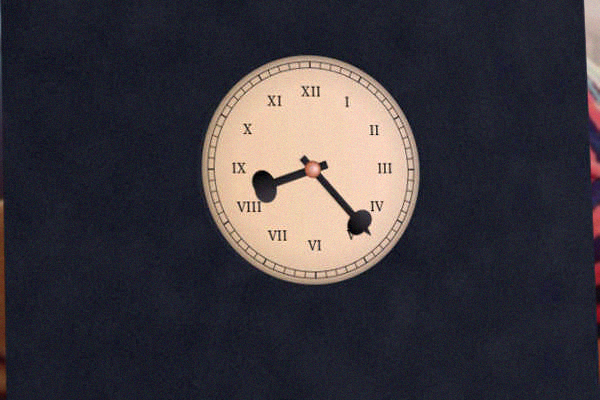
8:23
